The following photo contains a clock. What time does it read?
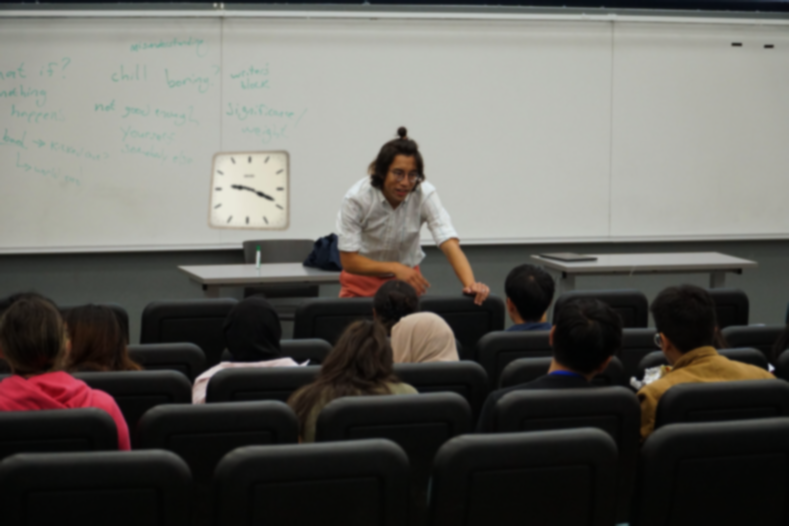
9:19
